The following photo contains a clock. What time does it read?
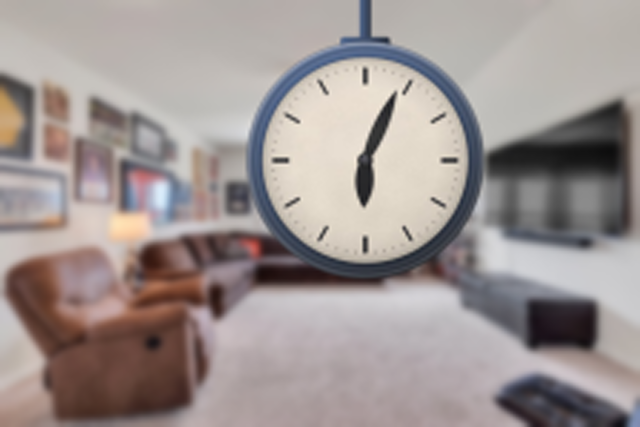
6:04
